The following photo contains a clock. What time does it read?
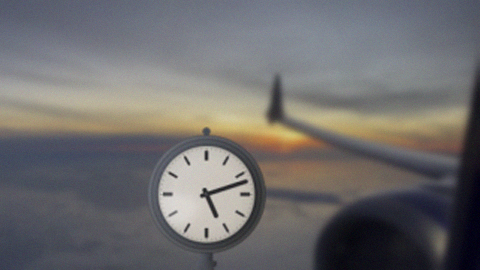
5:12
